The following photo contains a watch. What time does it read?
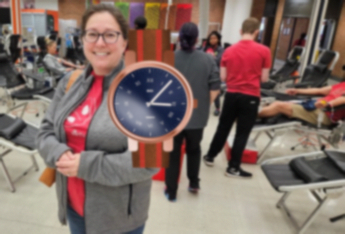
3:07
